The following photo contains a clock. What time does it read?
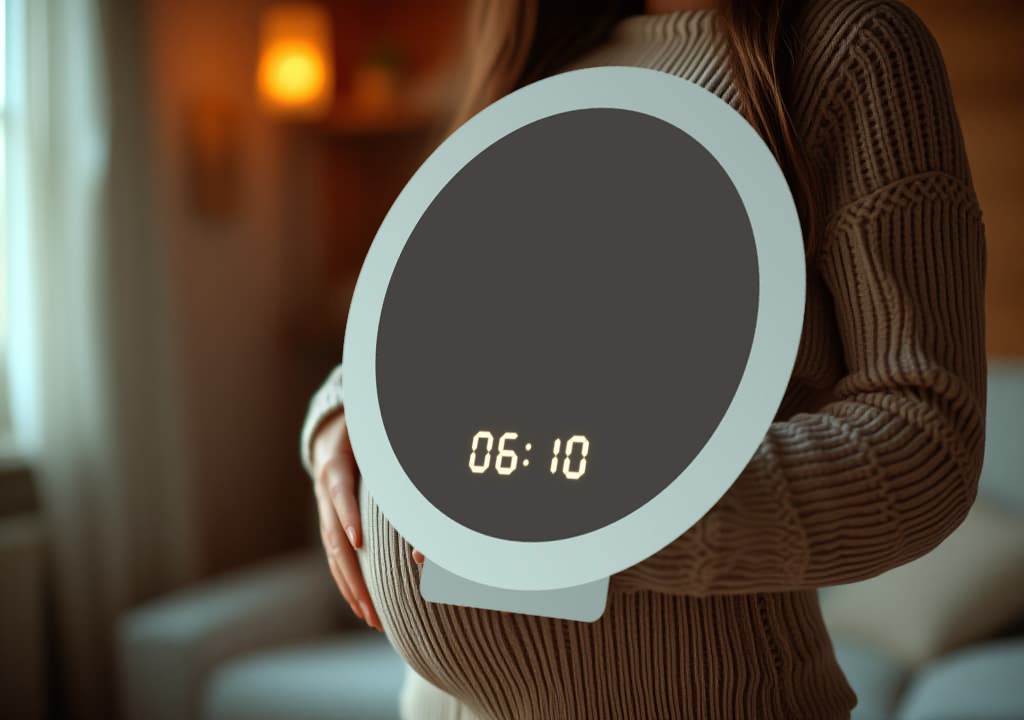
6:10
